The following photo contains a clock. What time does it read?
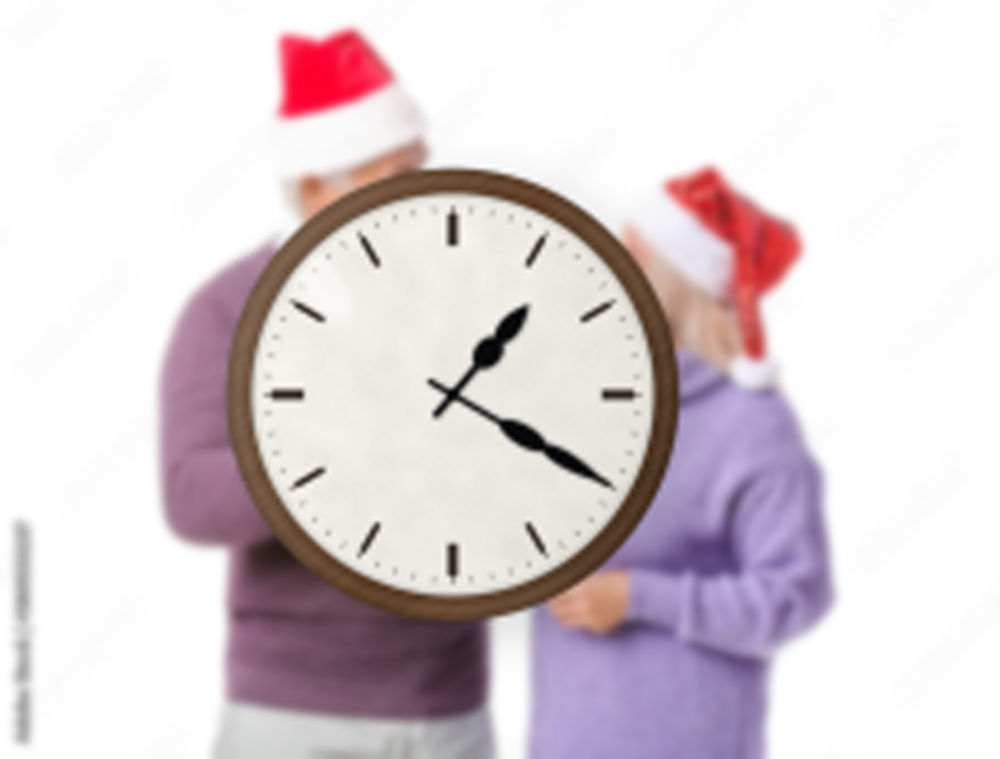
1:20
